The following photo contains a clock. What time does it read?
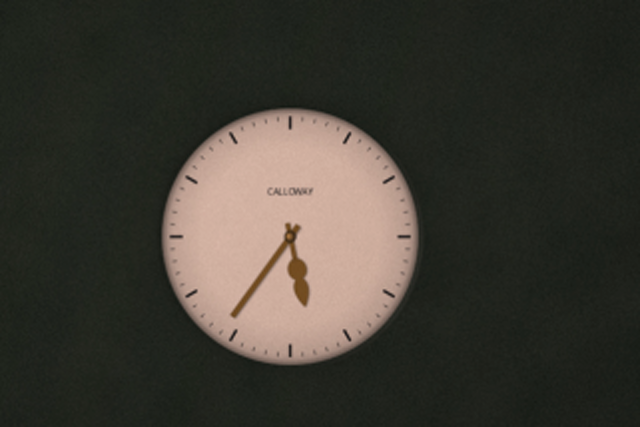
5:36
